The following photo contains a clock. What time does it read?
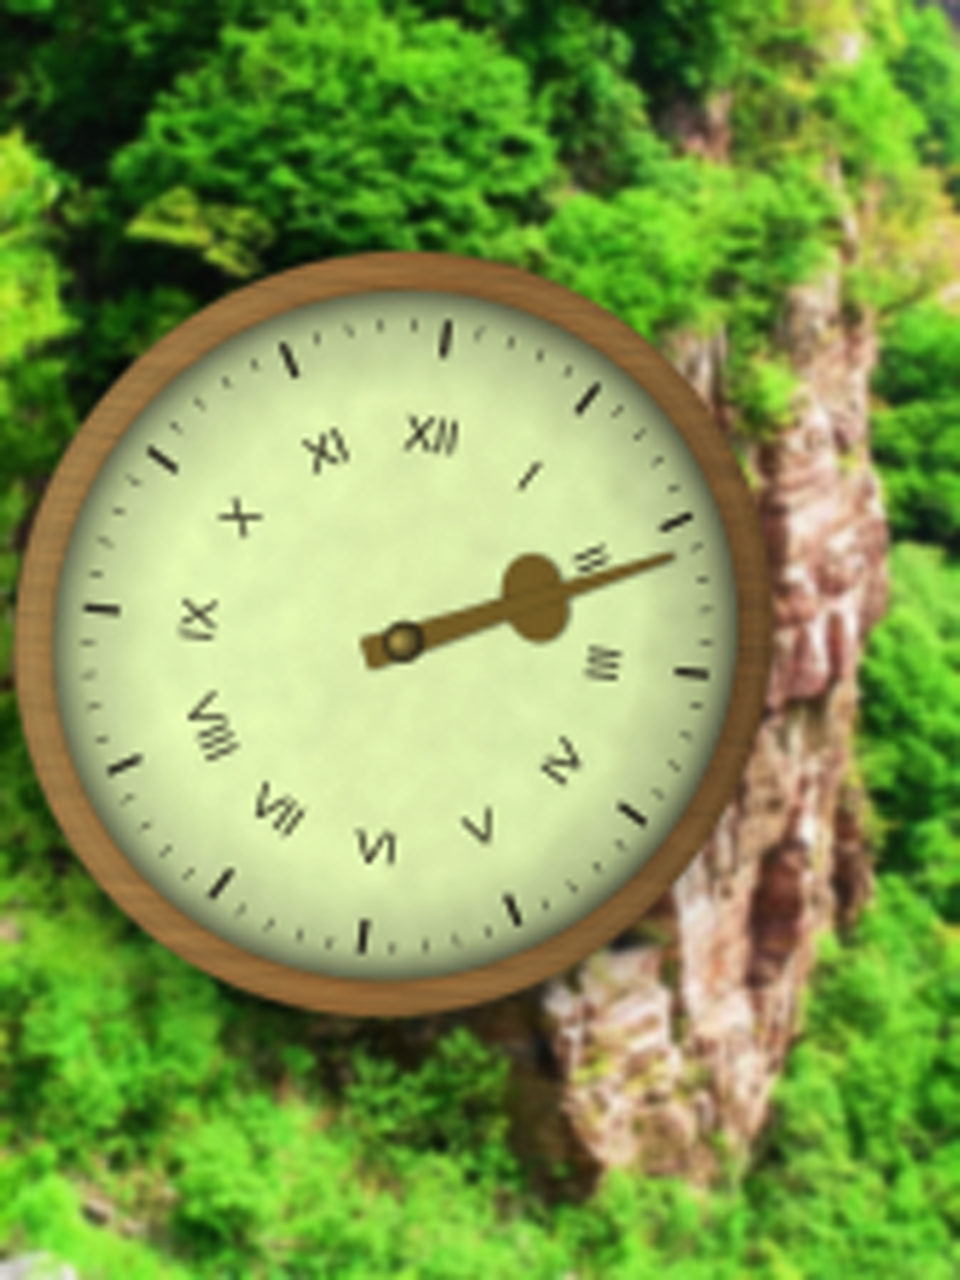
2:11
